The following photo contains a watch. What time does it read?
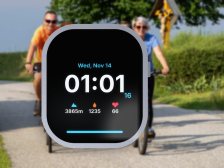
1:01
